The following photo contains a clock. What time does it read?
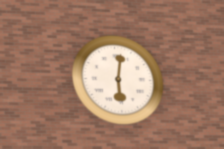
6:02
